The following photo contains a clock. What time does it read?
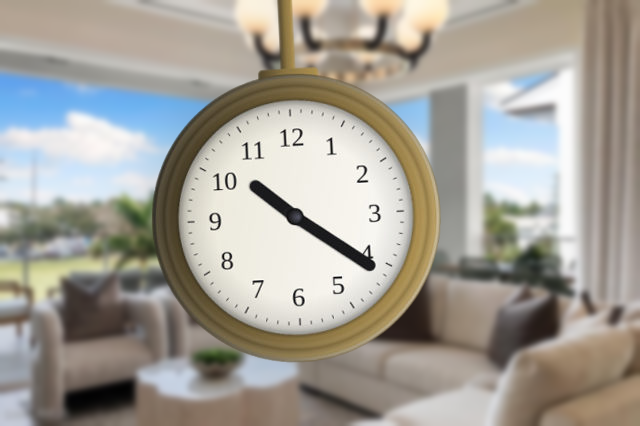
10:21
